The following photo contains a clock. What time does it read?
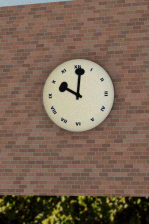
10:01
